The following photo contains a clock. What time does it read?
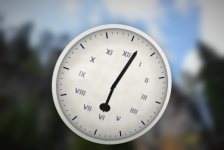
6:02
